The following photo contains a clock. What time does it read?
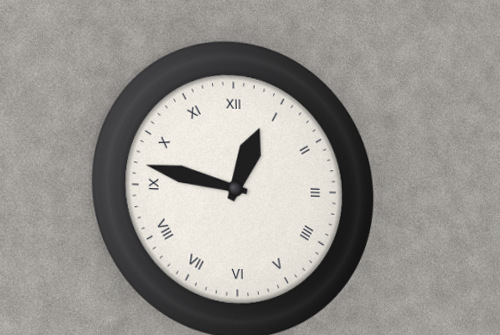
12:47
